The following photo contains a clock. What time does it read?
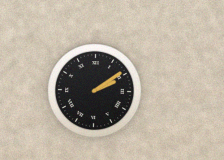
2:09
